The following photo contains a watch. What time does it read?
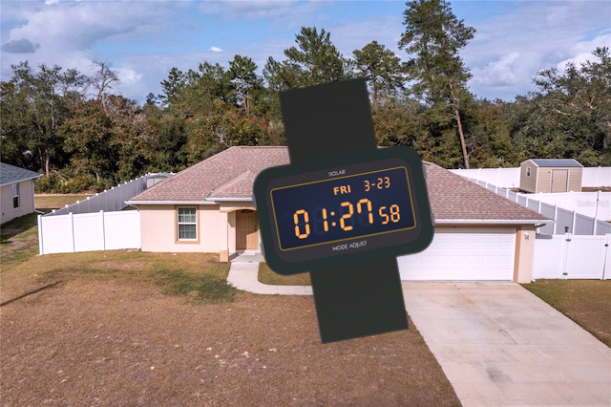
1:27:58
